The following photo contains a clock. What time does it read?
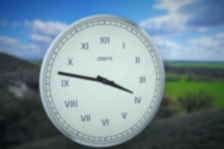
3:47
